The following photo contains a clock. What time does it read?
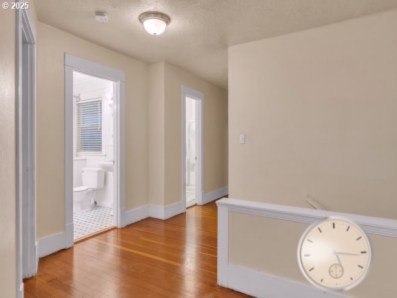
5:16
